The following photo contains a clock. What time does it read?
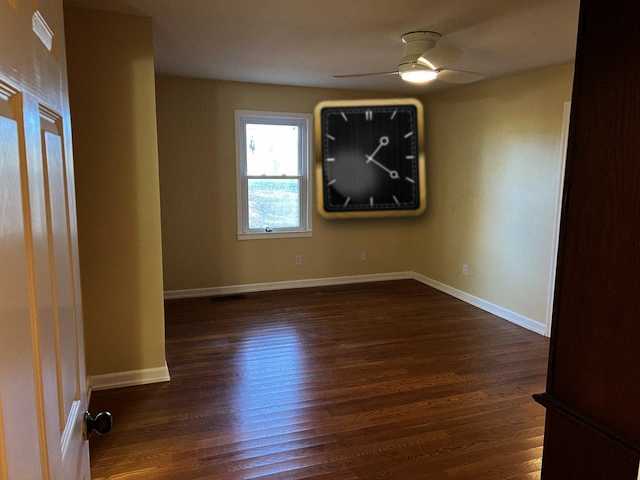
1:21
